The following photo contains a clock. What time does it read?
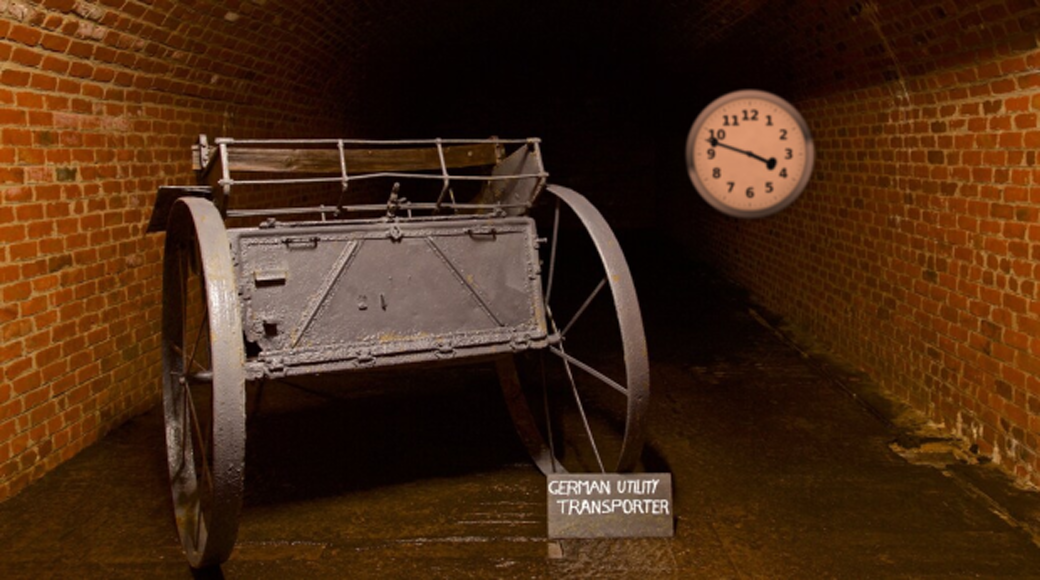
3:48
